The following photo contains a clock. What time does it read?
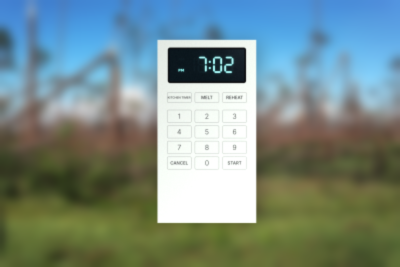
7:02
